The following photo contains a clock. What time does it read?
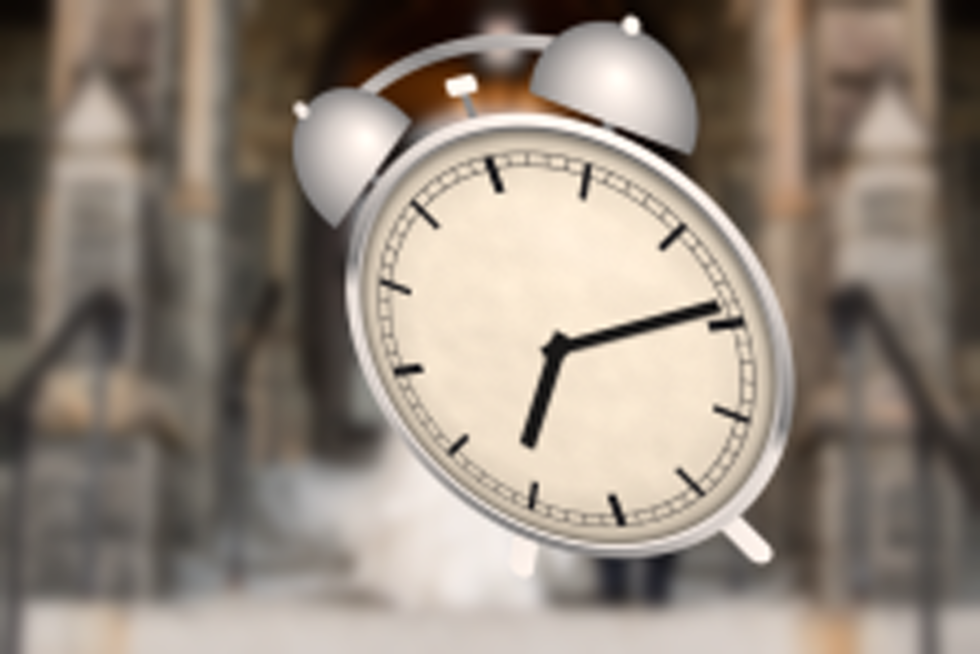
7:14
